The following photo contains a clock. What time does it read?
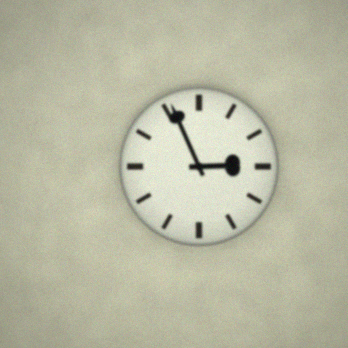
2:56
